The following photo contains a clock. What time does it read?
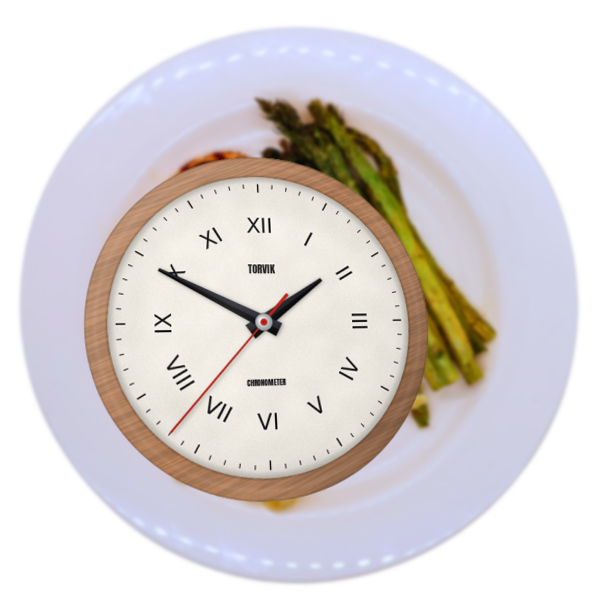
1:49:37
